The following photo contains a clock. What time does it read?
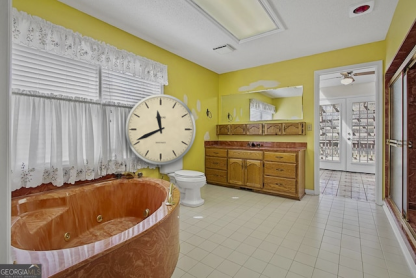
11:41
